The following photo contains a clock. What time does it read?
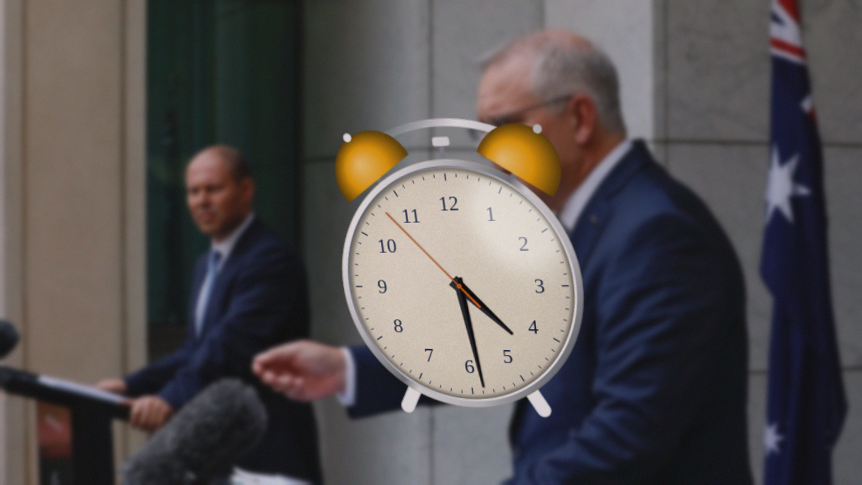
4:28:53
